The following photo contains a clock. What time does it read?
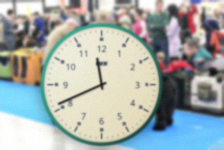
11:41
